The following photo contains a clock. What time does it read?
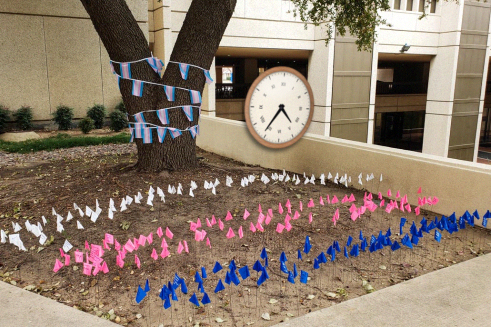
4:36
